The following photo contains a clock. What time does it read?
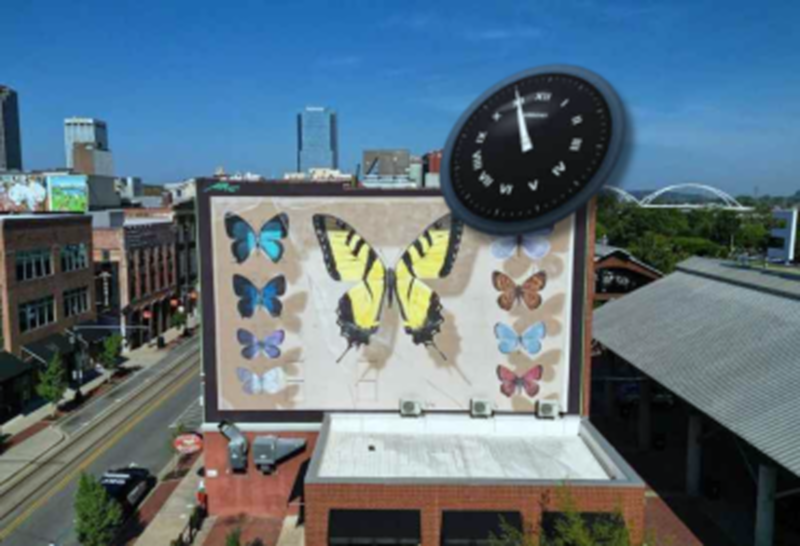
10:55
